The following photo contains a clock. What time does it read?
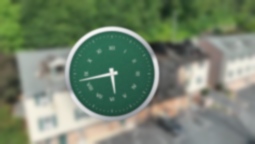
5:43
